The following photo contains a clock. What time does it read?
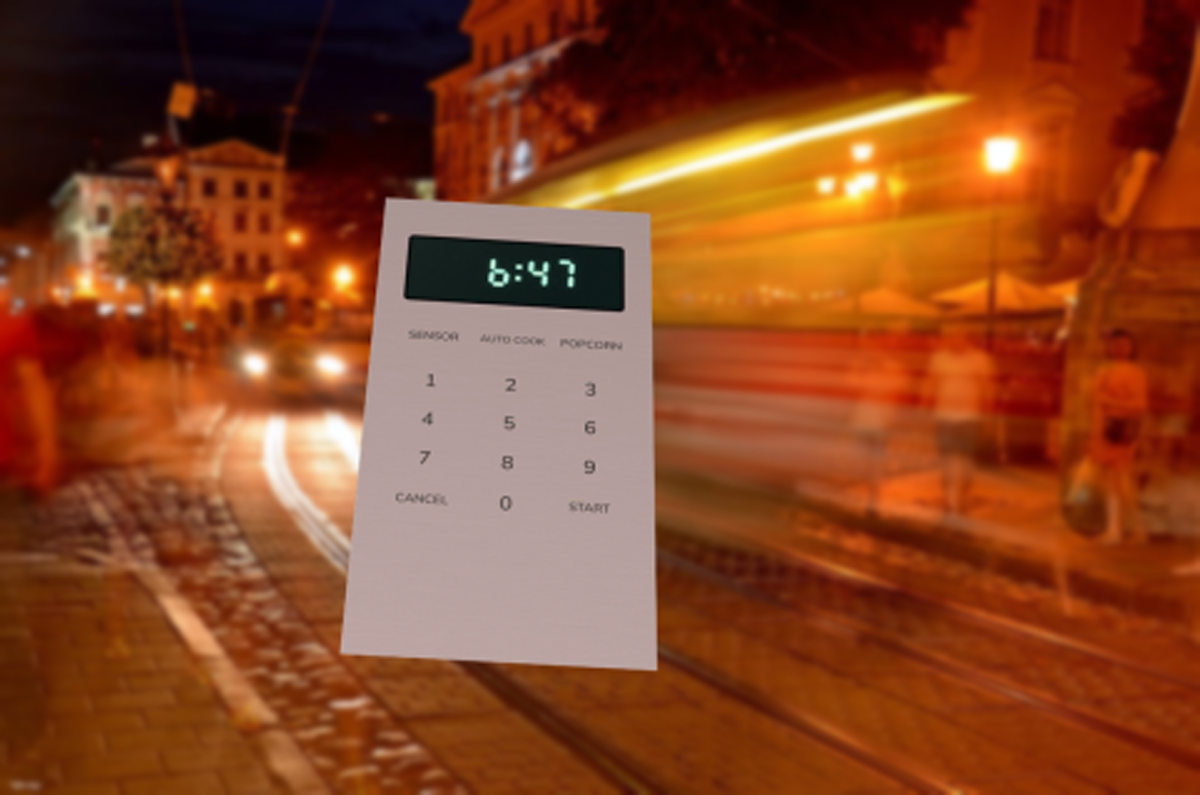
6:47
